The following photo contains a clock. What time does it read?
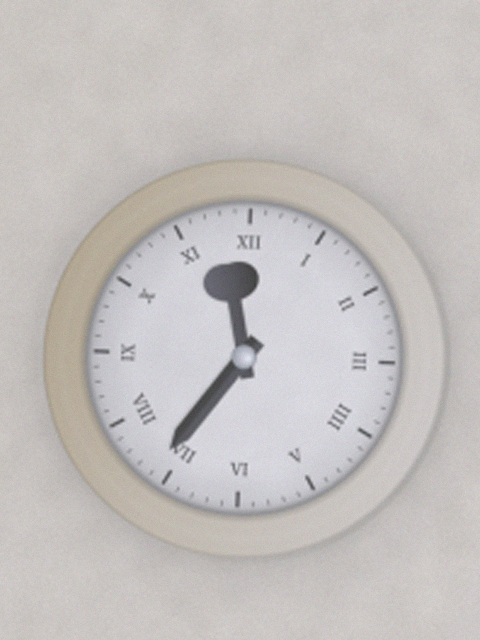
11:36
